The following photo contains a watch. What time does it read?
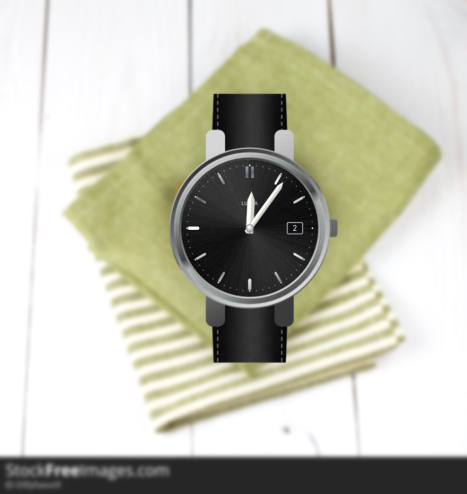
12:06
